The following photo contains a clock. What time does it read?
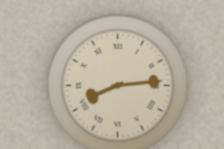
8:14
